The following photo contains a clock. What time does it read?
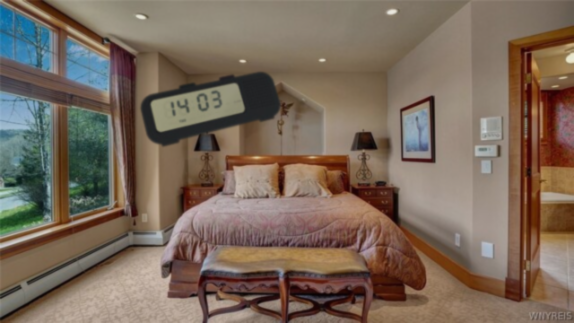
14:03
